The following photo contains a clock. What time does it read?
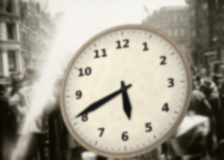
5:41
